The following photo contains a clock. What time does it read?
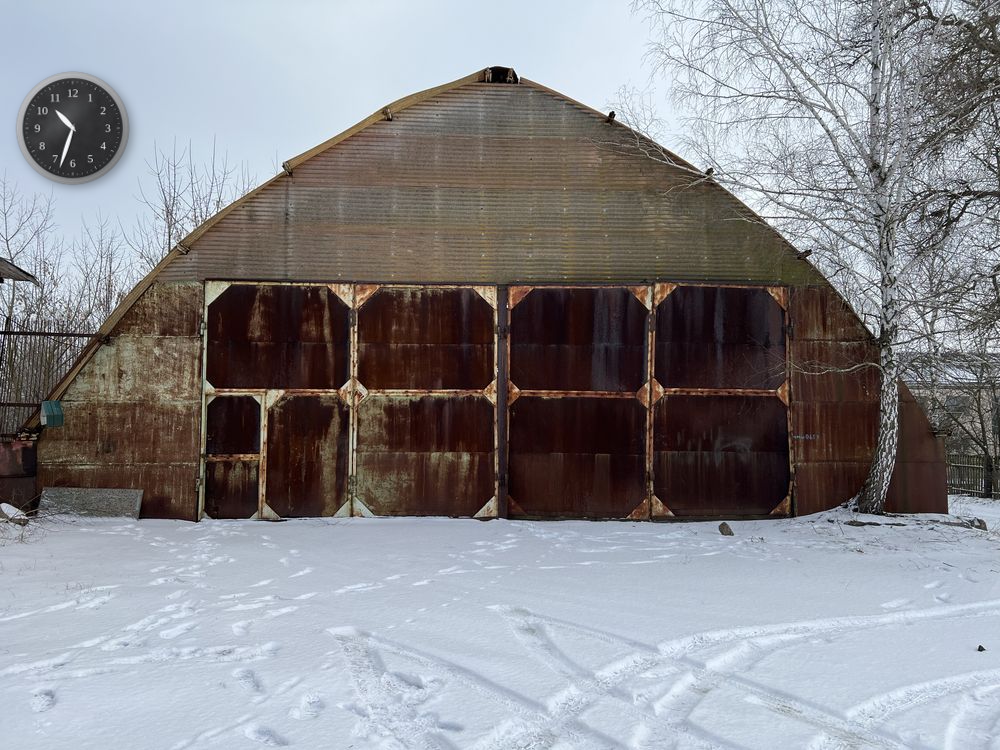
10:33
